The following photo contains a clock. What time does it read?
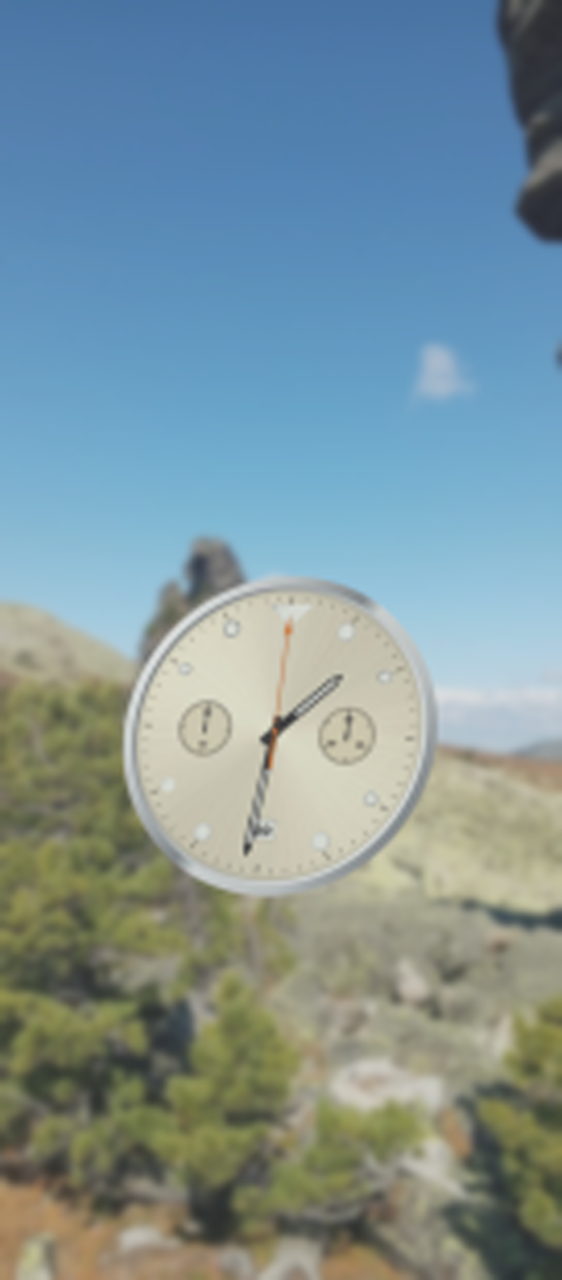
1:31
